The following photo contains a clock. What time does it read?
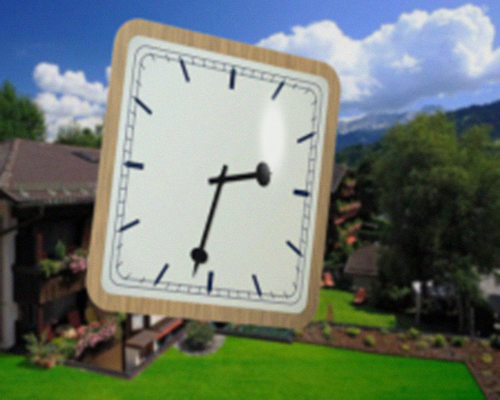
2:32
